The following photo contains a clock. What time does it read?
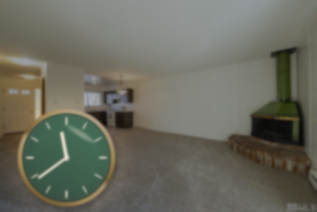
11:39
